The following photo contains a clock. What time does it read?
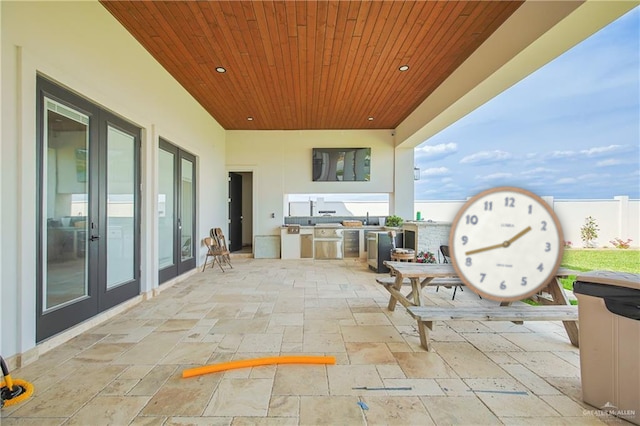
1:42
